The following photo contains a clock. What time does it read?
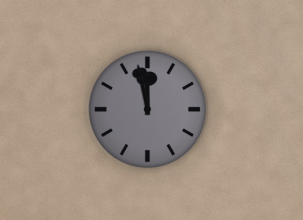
11:58
